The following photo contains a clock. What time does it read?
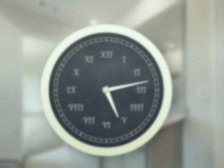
5:13
